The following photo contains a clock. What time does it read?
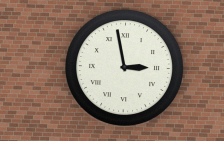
2:58
